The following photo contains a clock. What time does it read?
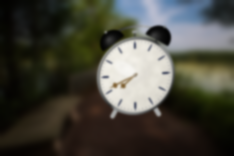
7:41
